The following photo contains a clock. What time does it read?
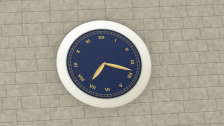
7:18
